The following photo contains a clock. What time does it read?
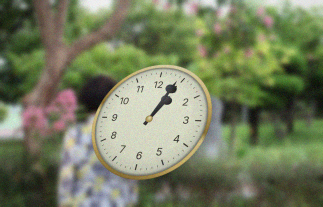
1:04
